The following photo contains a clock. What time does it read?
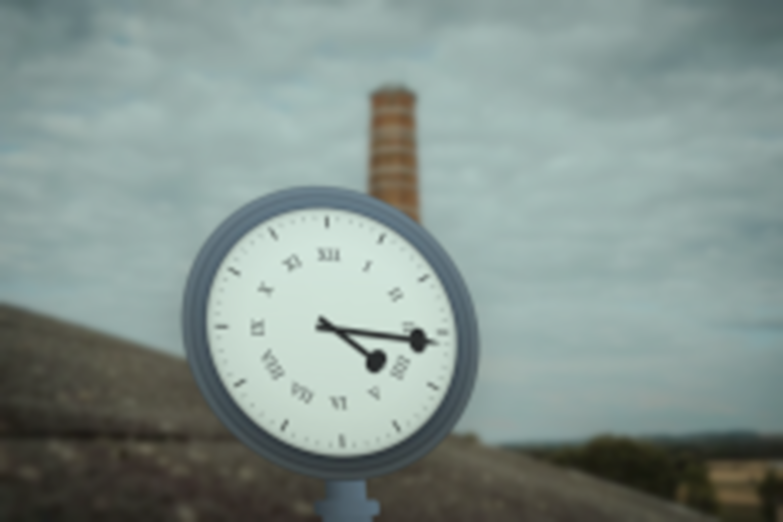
4:16
